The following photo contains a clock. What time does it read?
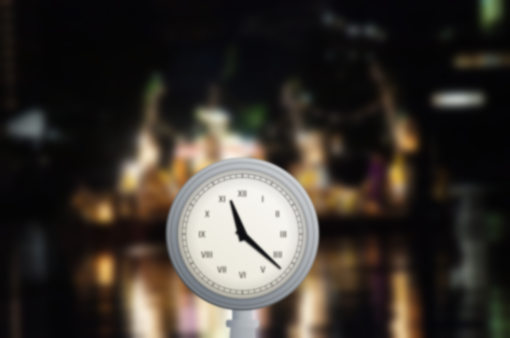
11:22
